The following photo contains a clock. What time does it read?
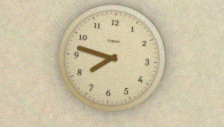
7:47
